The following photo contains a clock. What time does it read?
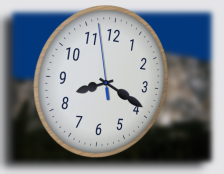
8:18:57
